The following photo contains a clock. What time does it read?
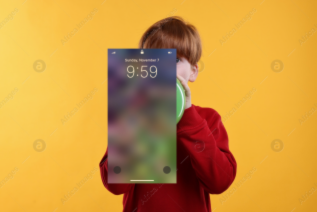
9:59
